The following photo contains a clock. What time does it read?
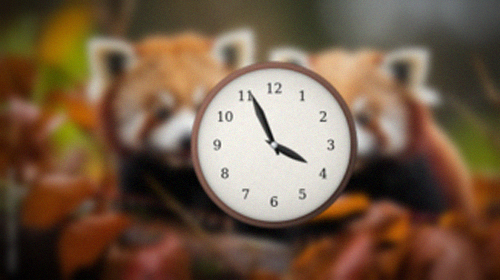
3:56
